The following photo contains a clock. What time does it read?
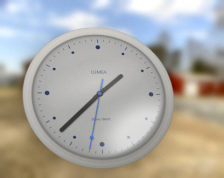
1:37:32
